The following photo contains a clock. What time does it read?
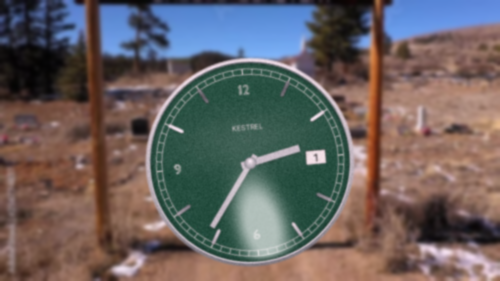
2:36
